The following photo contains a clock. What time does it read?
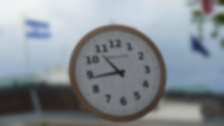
10:44
